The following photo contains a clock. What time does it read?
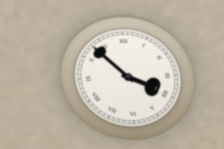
3:53
